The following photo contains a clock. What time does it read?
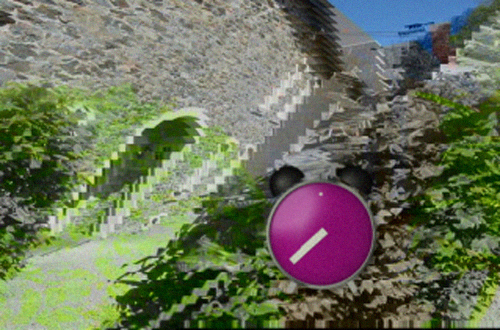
7:38
